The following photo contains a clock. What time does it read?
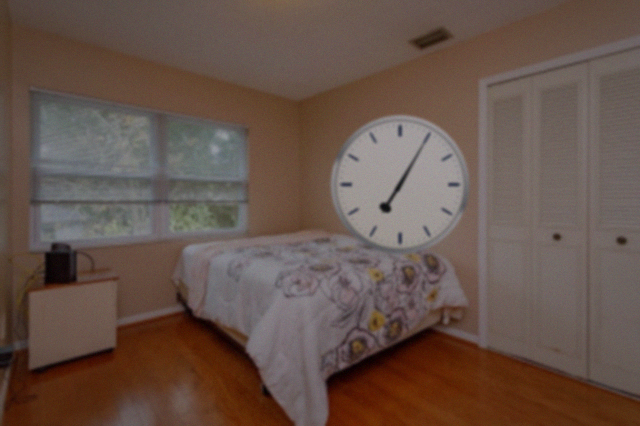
7:05
